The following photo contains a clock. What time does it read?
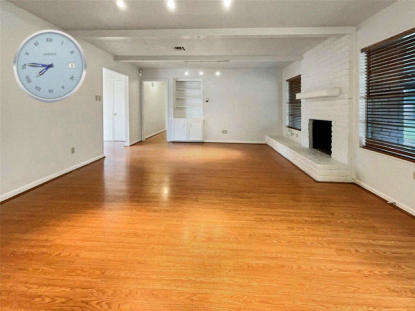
7:46
